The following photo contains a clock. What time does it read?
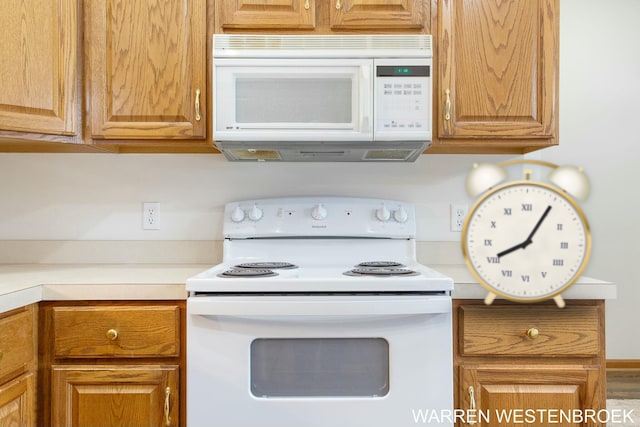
8:05
